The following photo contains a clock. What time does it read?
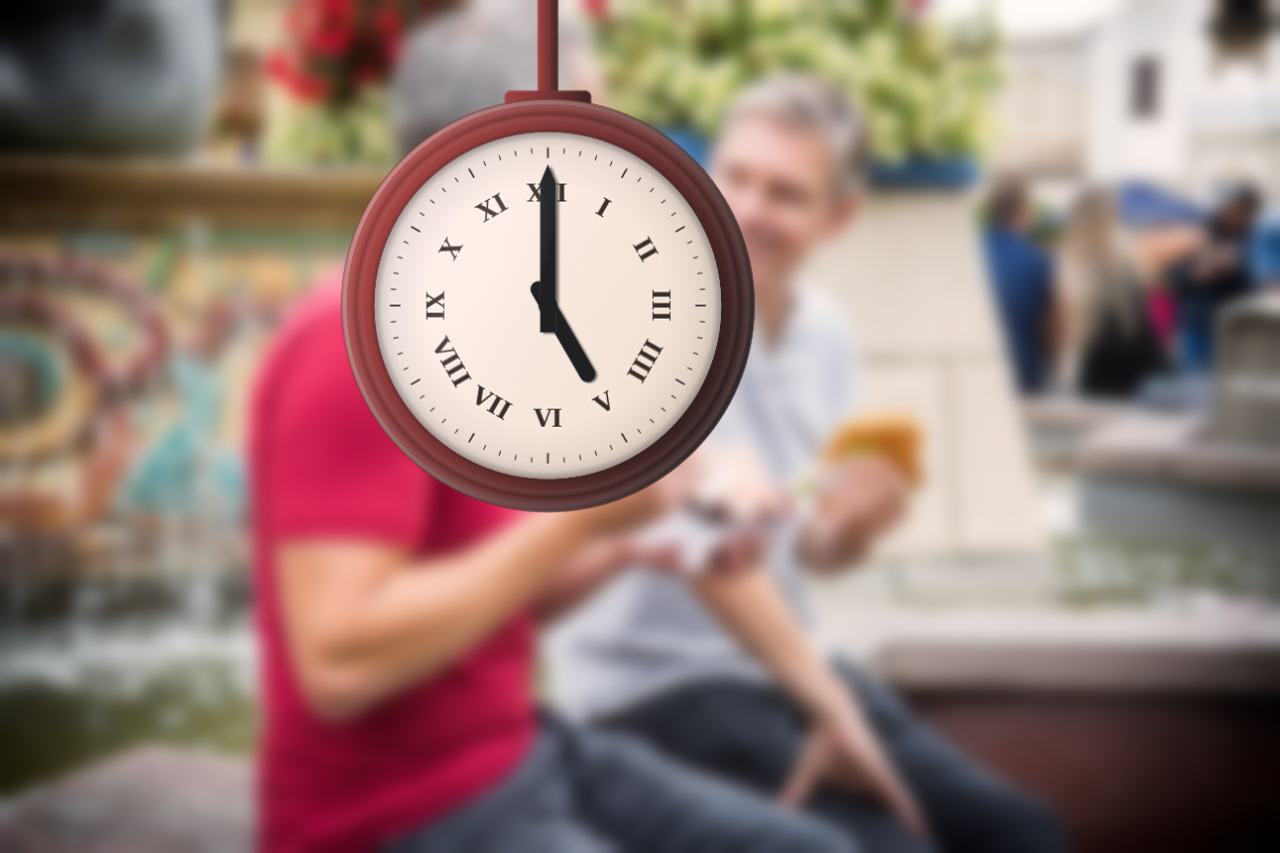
5:00
